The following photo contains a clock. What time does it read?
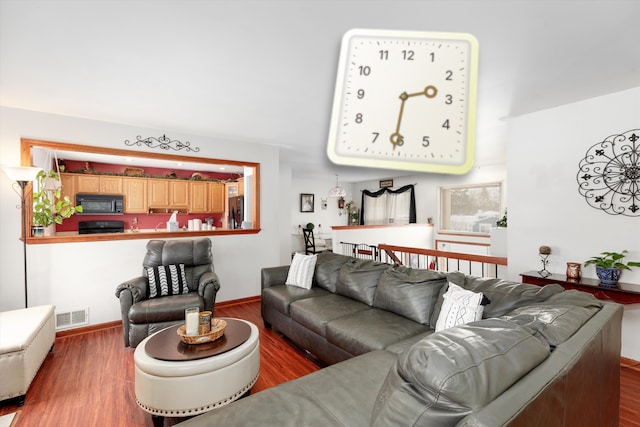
2:31
